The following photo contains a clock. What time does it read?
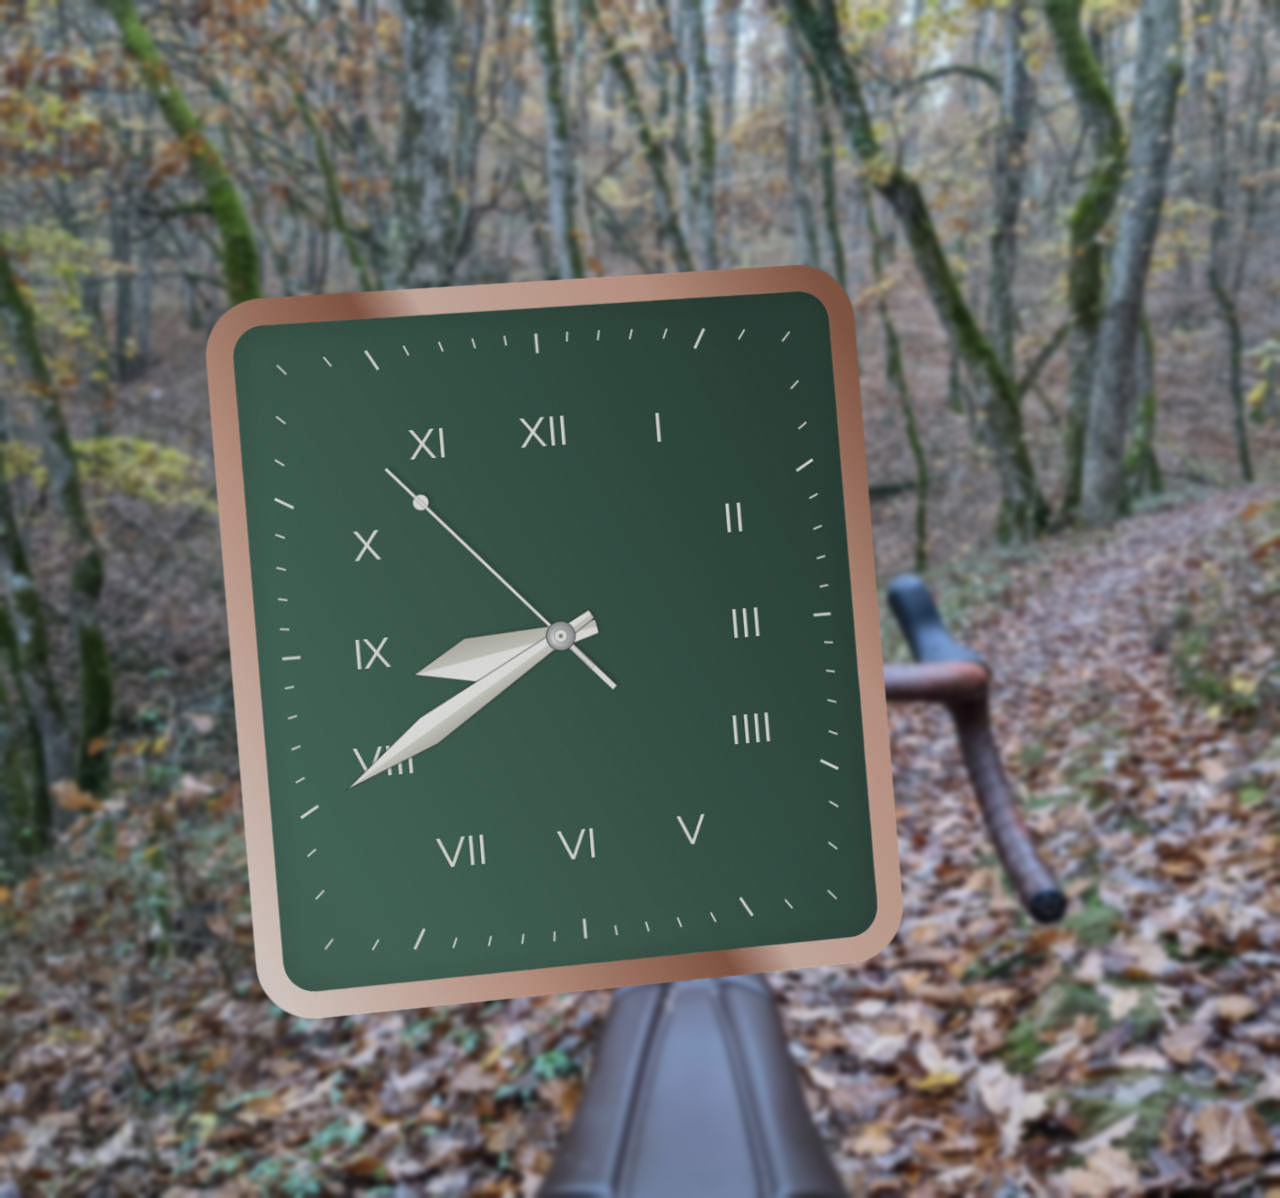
8:39:53
